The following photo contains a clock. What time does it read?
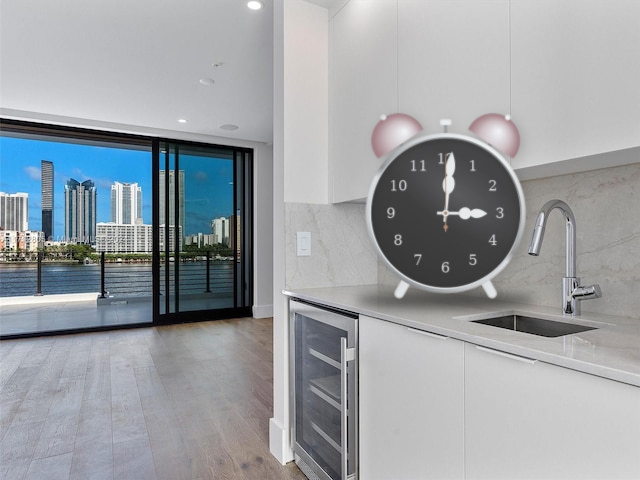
3:01:00
